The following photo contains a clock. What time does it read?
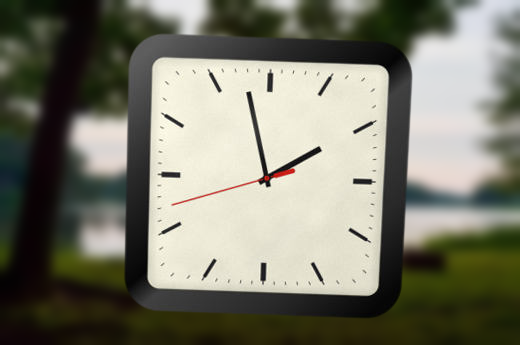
1:57:42
